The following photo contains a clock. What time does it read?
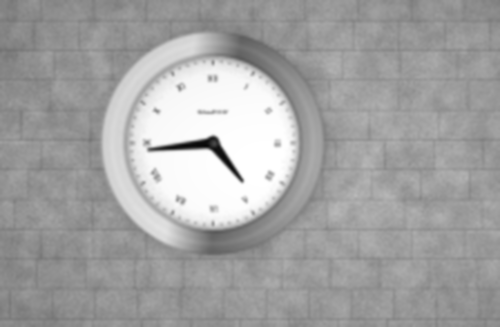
4:44
